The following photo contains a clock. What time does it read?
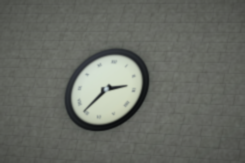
2:36
